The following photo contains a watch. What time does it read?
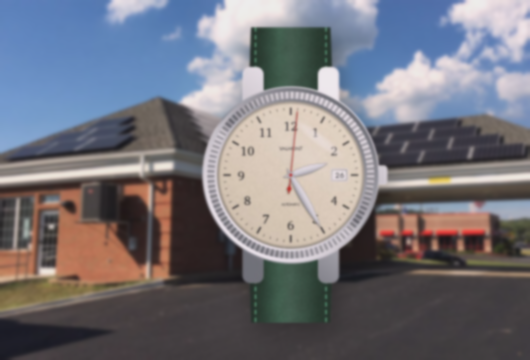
2:25:01
